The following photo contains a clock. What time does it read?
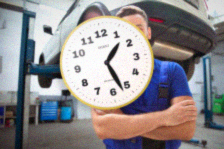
1:27
